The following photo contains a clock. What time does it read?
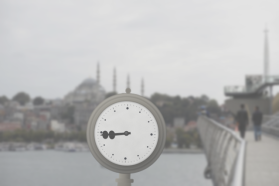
8:44
